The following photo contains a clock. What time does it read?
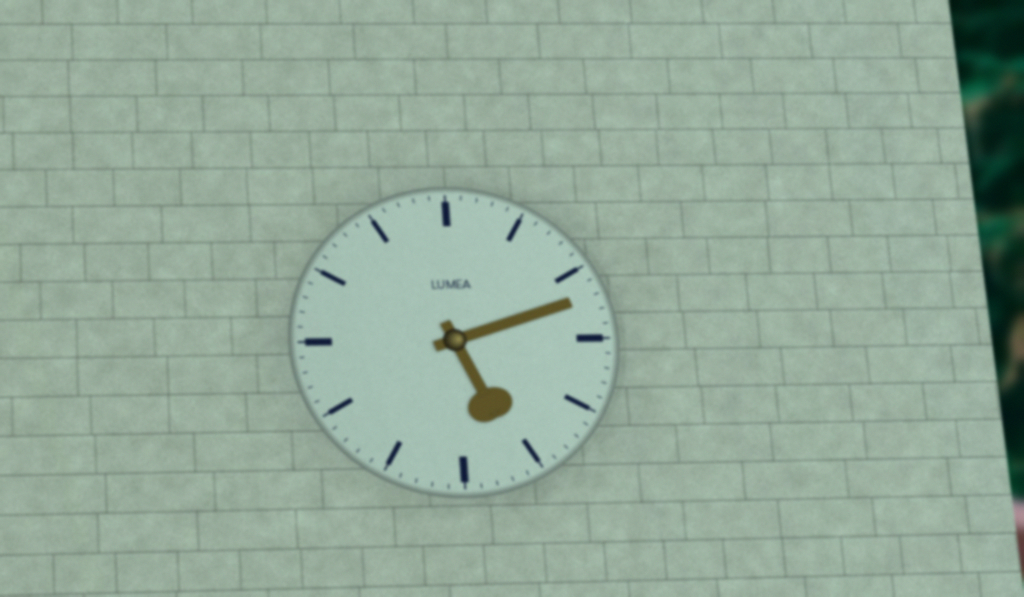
5:12
